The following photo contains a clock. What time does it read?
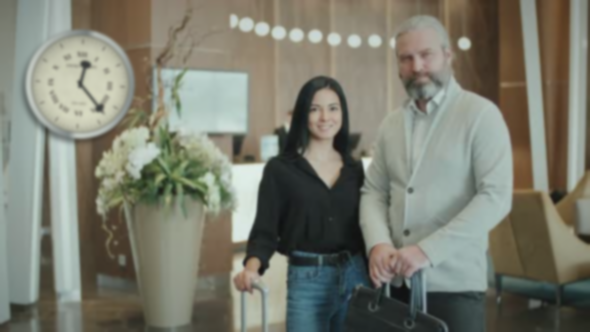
12:23
